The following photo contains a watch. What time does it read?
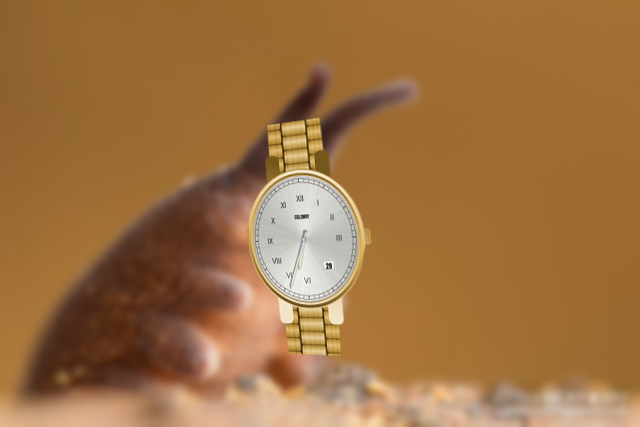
6:34
